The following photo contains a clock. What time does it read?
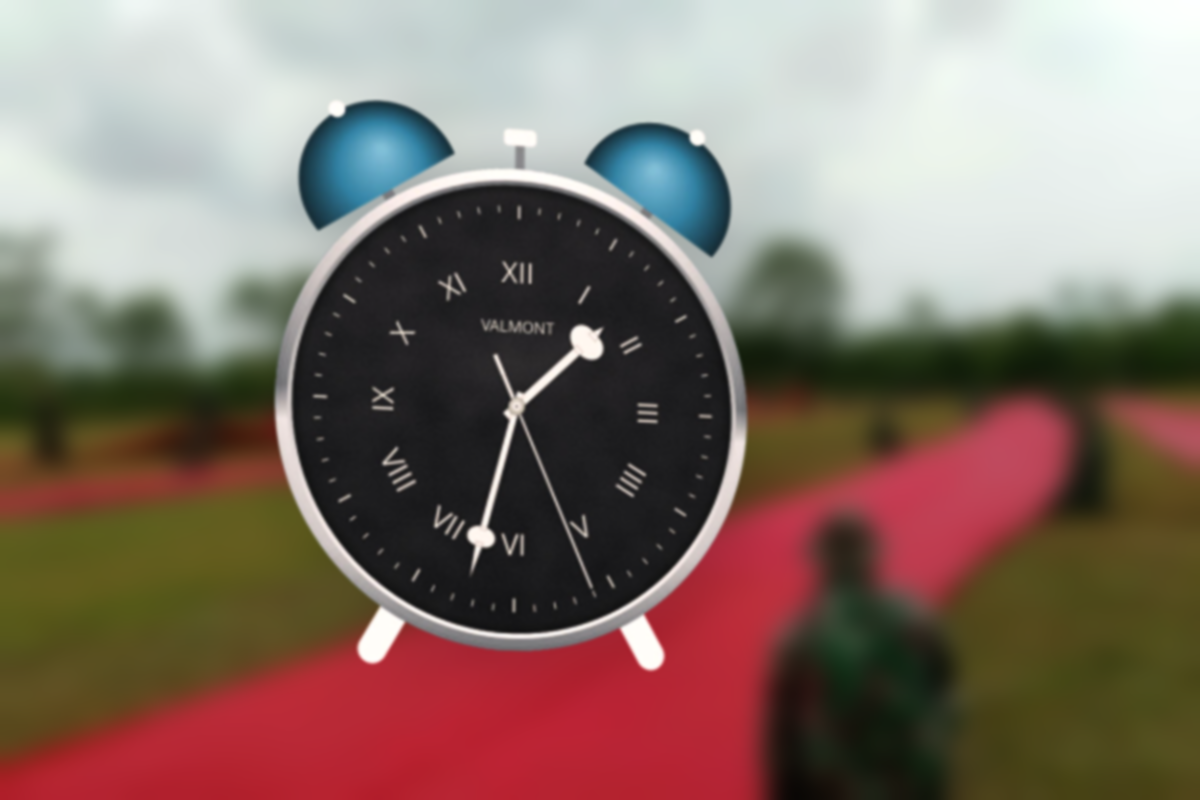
1:32:26
